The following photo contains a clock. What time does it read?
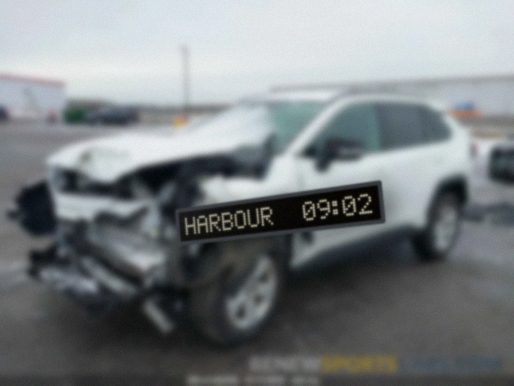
9:02
